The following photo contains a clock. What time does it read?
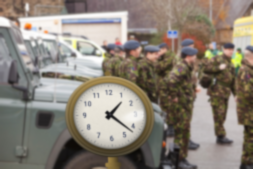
1:22
